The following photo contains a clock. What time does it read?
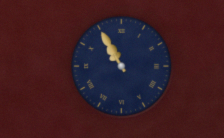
10:55
